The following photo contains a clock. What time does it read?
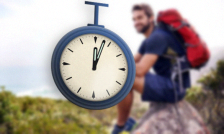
12:03
